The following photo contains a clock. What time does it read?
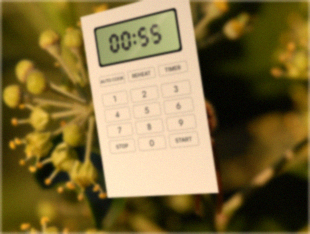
0:55
